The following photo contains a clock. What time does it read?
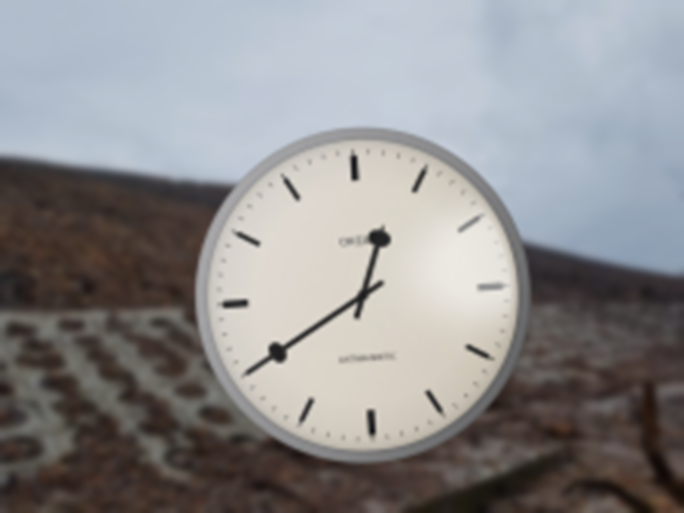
12:40
